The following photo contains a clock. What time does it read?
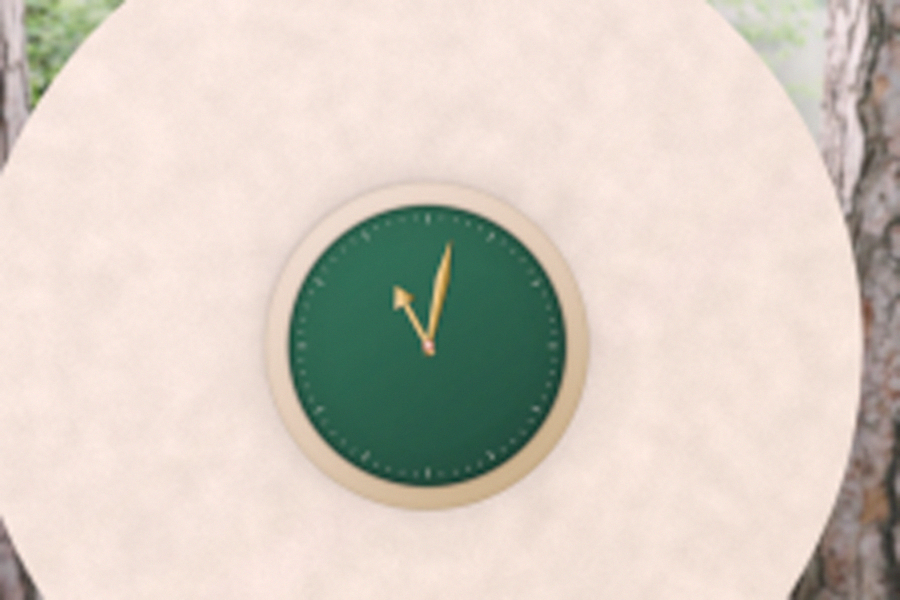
11:02
